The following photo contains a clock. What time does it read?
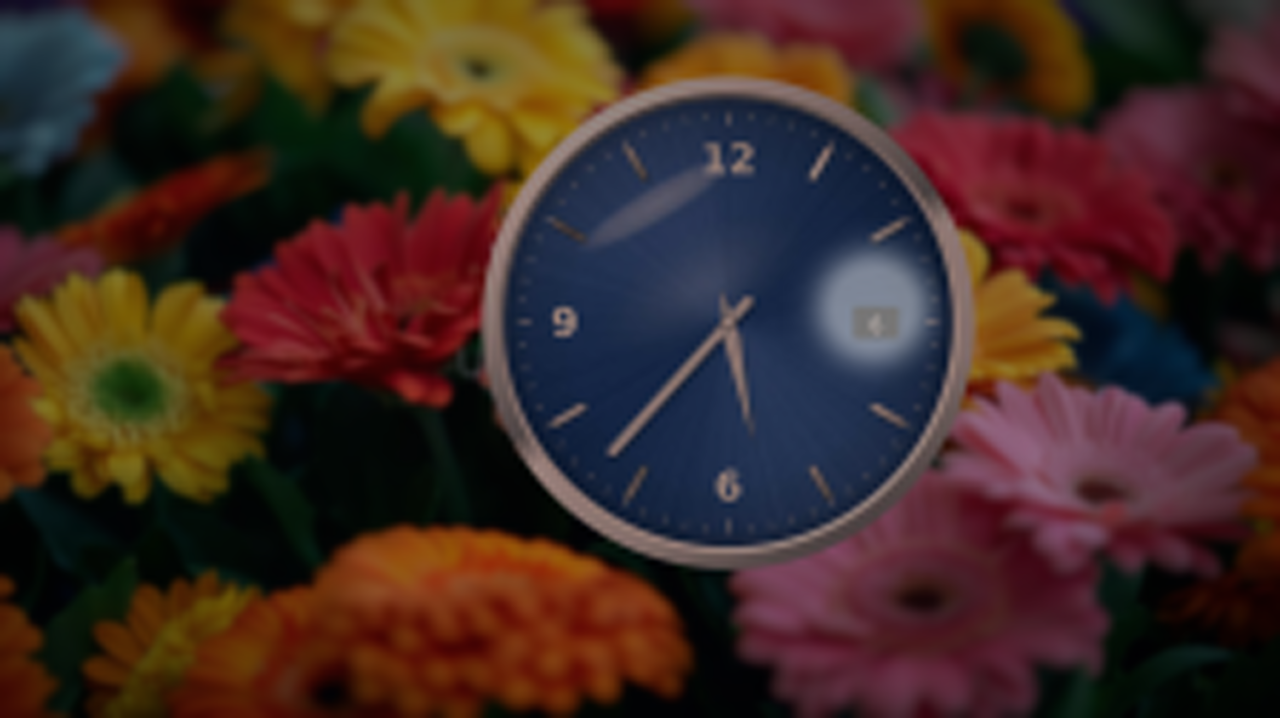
5:37
